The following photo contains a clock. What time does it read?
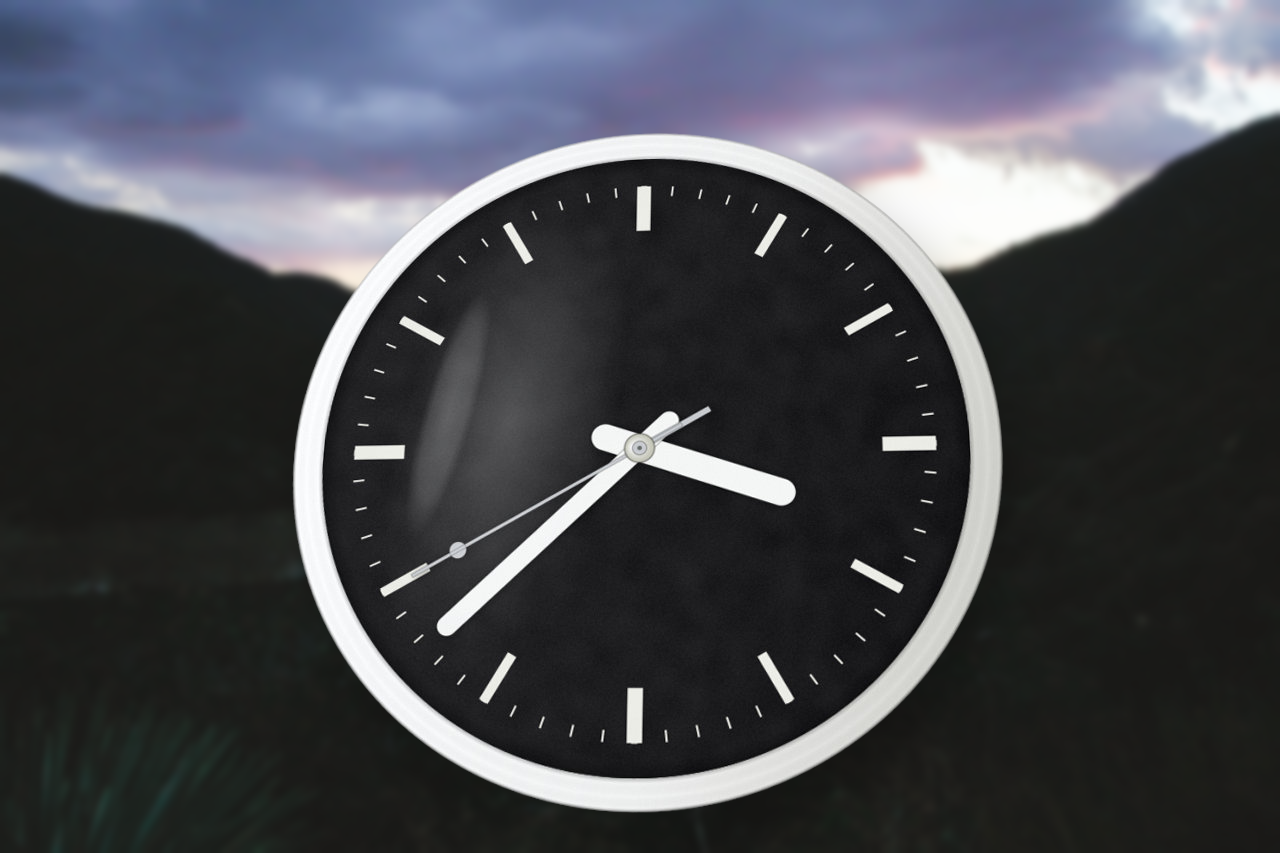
3:37:40
